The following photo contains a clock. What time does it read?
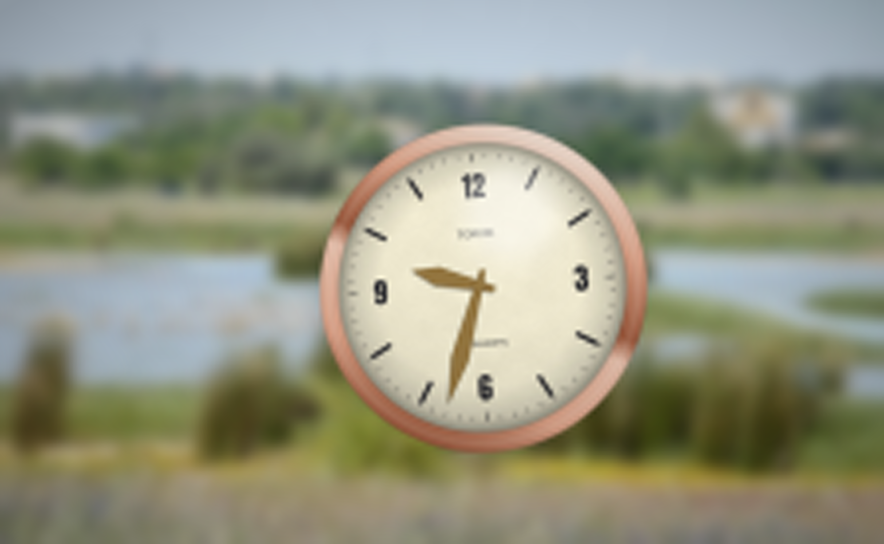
9:33
